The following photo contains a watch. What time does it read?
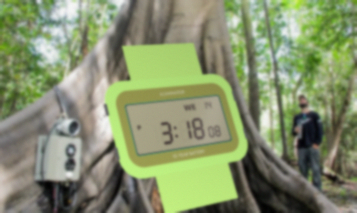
3:18
